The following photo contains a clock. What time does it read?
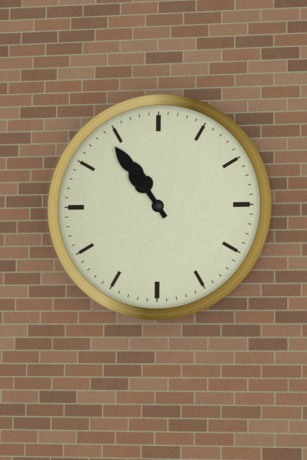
10:54
